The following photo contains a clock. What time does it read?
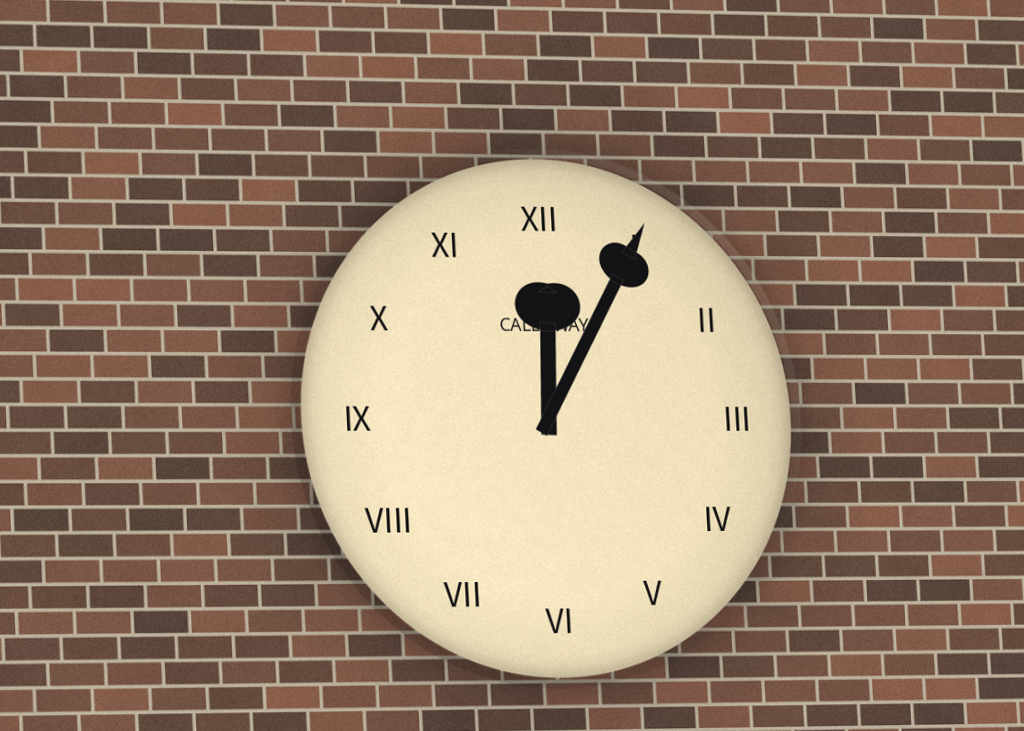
12:05
